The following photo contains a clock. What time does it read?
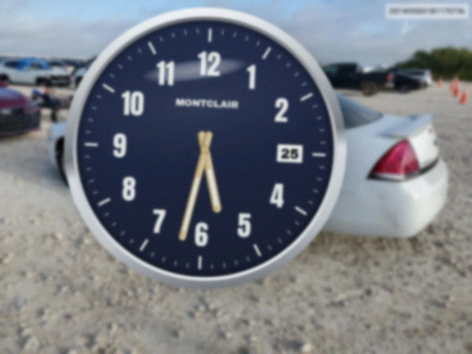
5:32
